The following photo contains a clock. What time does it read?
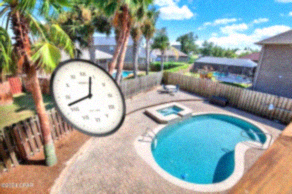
12:42
